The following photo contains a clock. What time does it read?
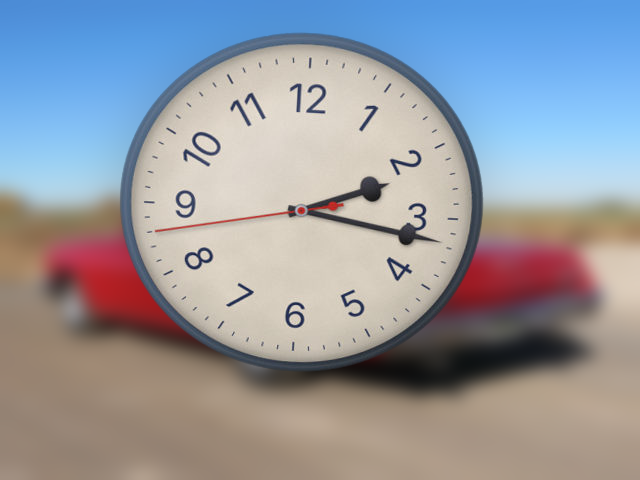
2:16:43
